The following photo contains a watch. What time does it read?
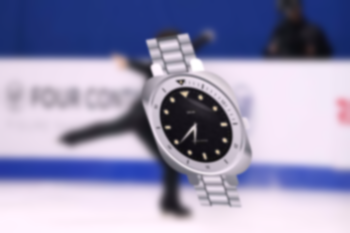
6:39
